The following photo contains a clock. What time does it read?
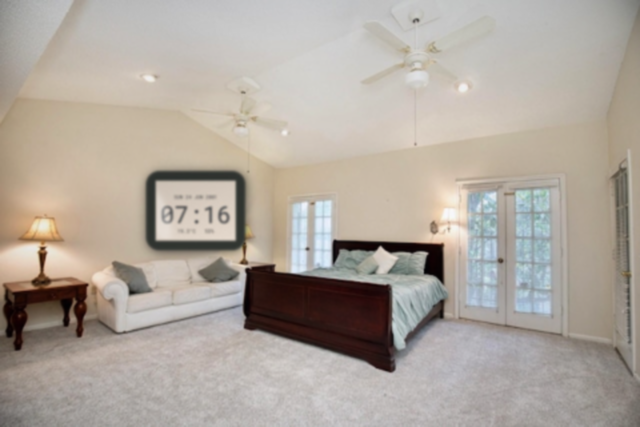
7:16
